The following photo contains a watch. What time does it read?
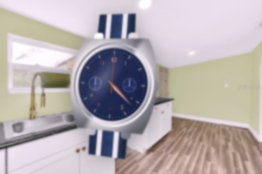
4:22
